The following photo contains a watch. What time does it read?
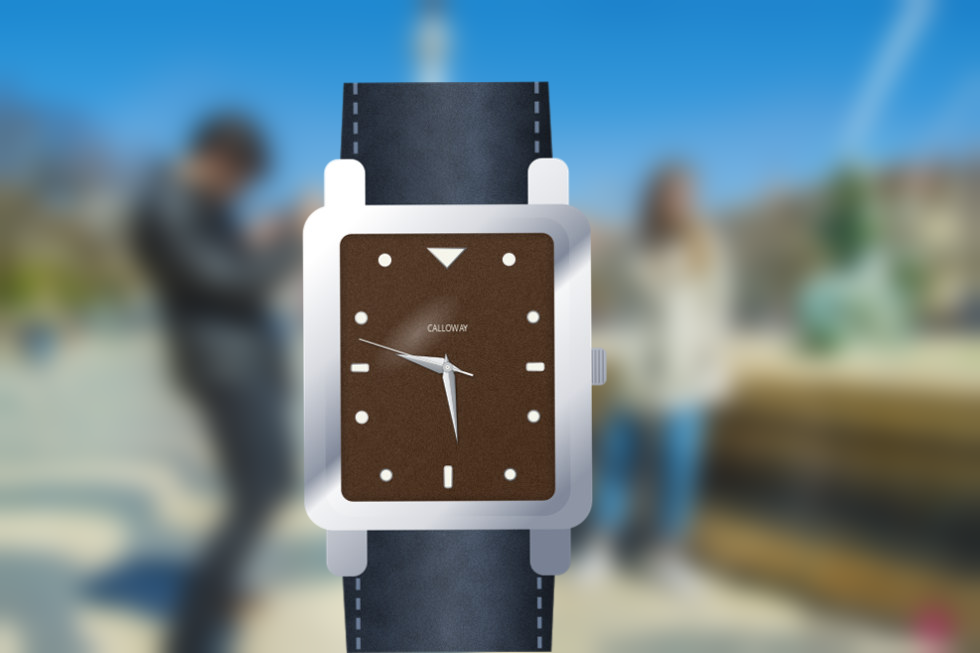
9:28:48
